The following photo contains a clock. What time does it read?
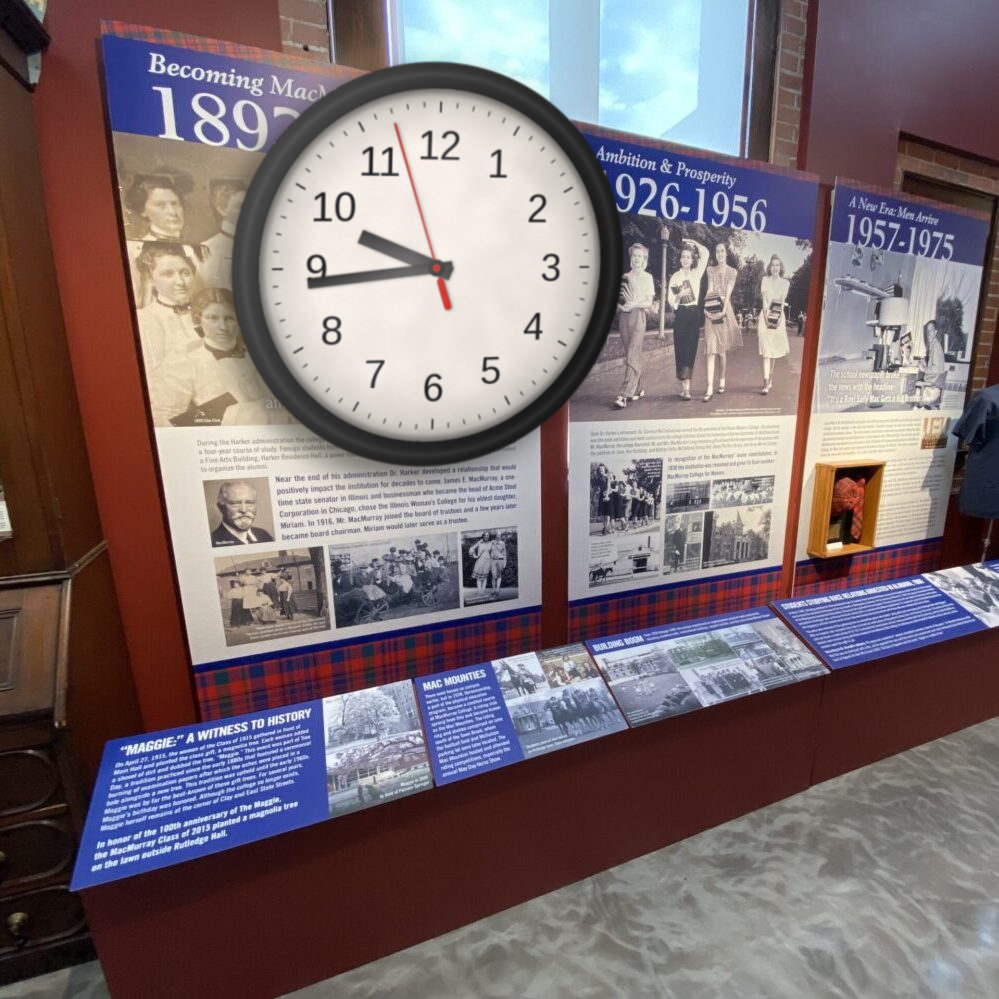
9:43:57
